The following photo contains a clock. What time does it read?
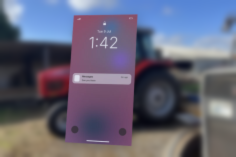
1:42
